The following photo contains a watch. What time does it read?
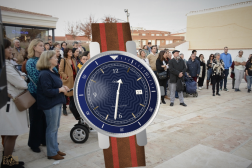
12:32
